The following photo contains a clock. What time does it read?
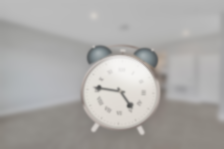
4:46
